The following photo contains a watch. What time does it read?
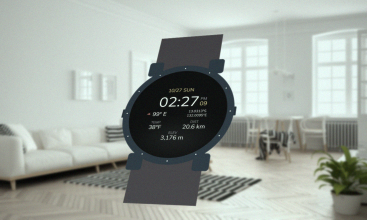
2:27
